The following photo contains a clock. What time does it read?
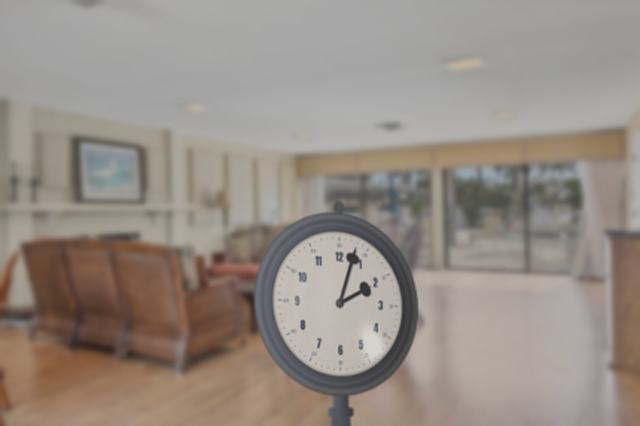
2:03
